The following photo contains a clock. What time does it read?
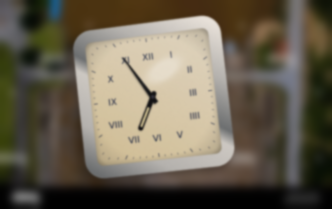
6:55
